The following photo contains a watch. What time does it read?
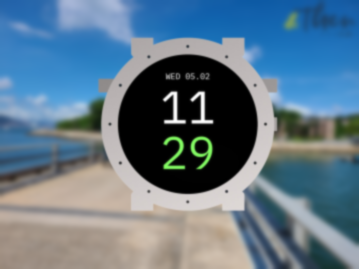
11:29
